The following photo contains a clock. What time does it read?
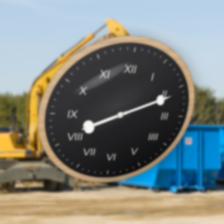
8:11
